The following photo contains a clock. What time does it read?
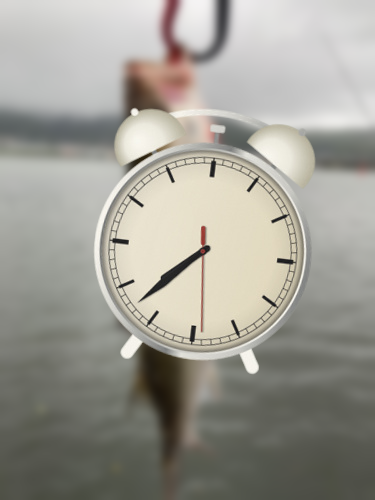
7:37:29
